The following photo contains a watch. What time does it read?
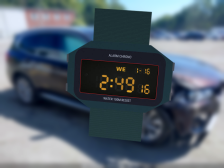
2:49:16
